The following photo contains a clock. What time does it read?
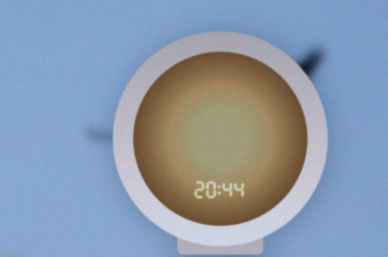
20:44
